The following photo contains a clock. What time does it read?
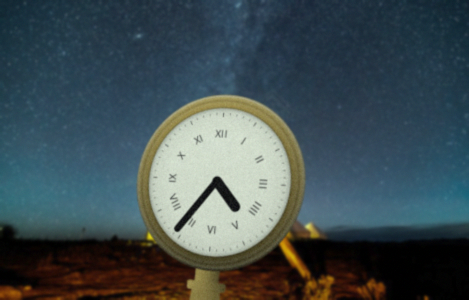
4:36
